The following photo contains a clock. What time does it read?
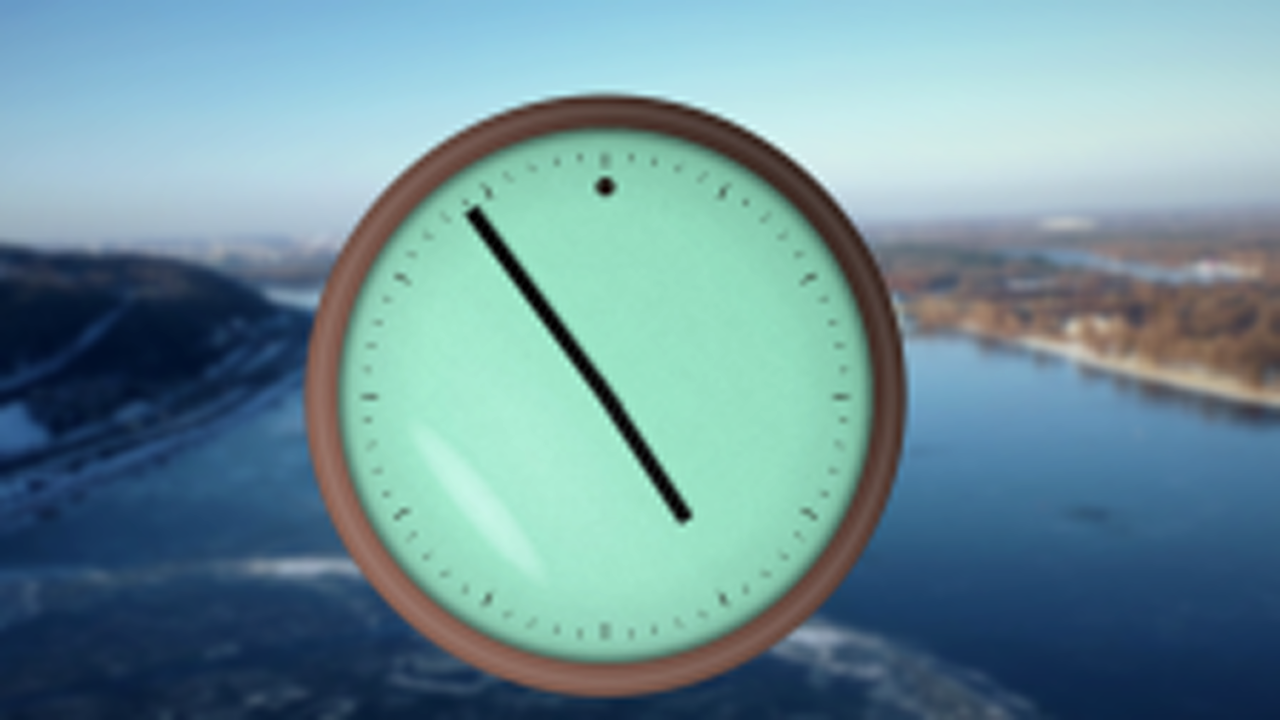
4:54
